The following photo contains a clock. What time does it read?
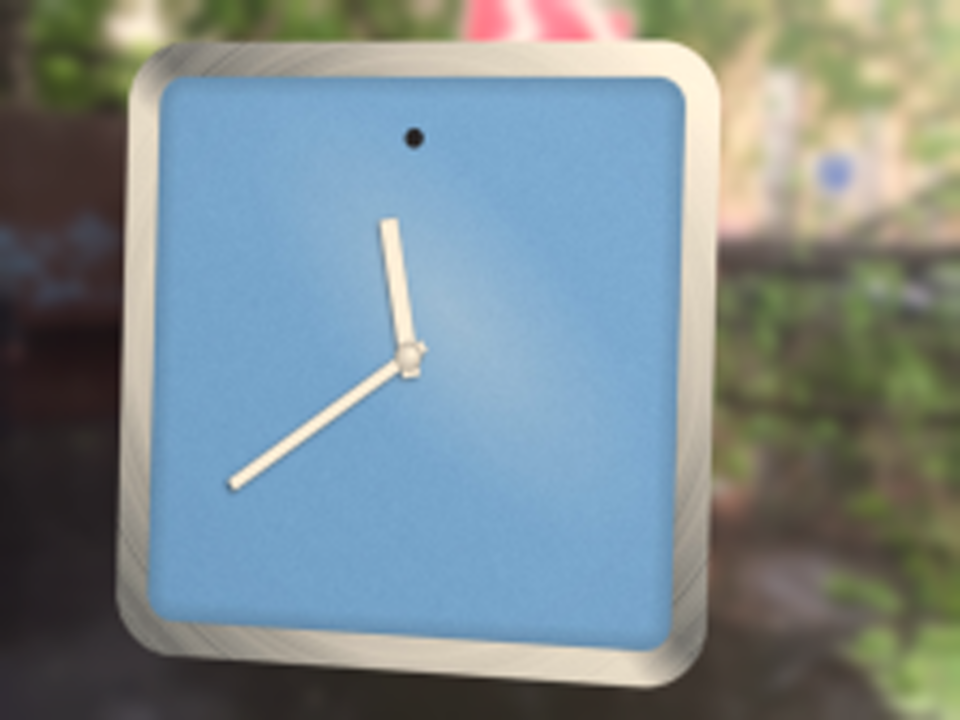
11:39
